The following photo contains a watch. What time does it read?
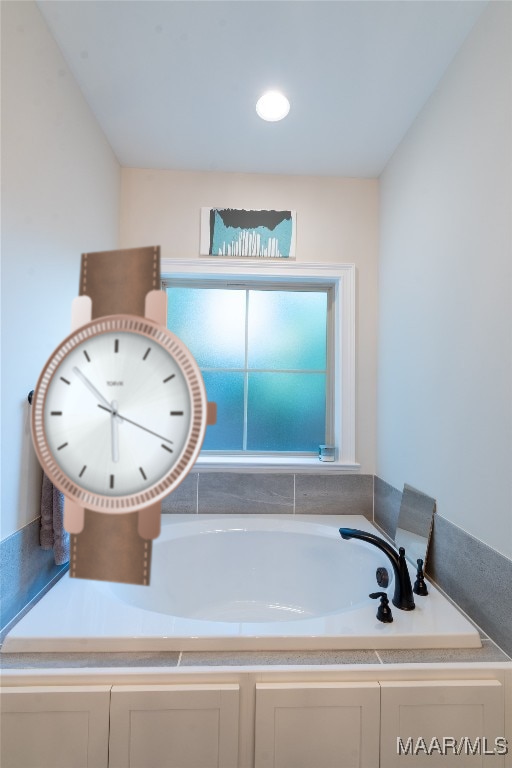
5:52:19
